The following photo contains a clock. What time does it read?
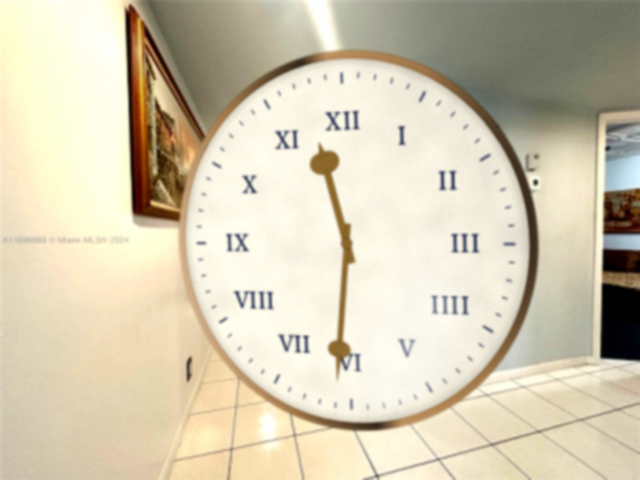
11:31
